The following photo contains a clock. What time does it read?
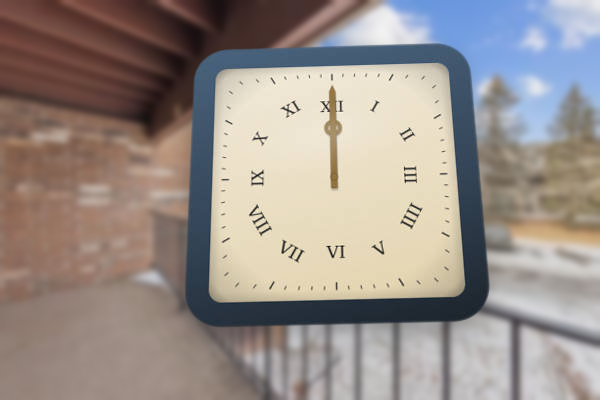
12:00
